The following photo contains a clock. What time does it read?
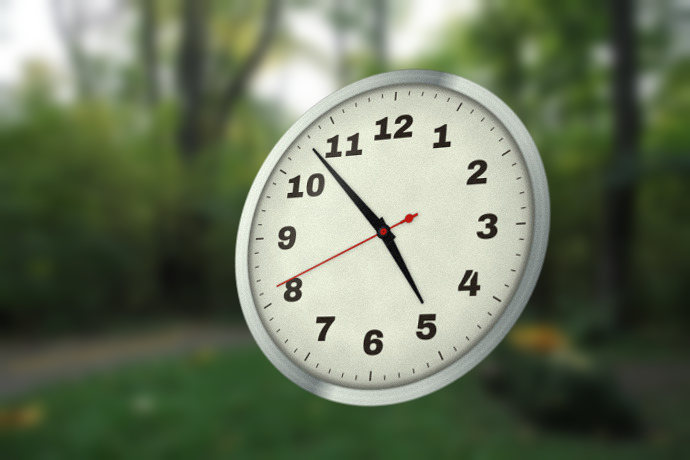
4:52:41
